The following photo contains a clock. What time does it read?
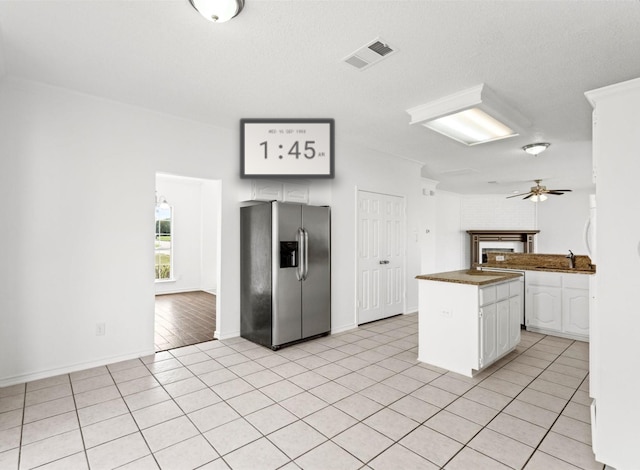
1:45
